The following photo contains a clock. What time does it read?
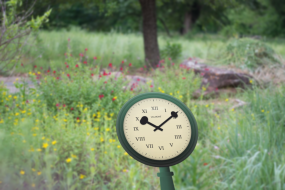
10:09
